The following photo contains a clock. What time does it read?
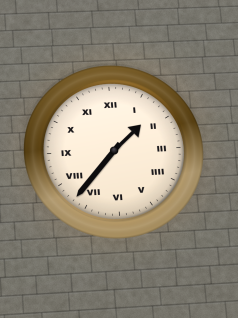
1:37
